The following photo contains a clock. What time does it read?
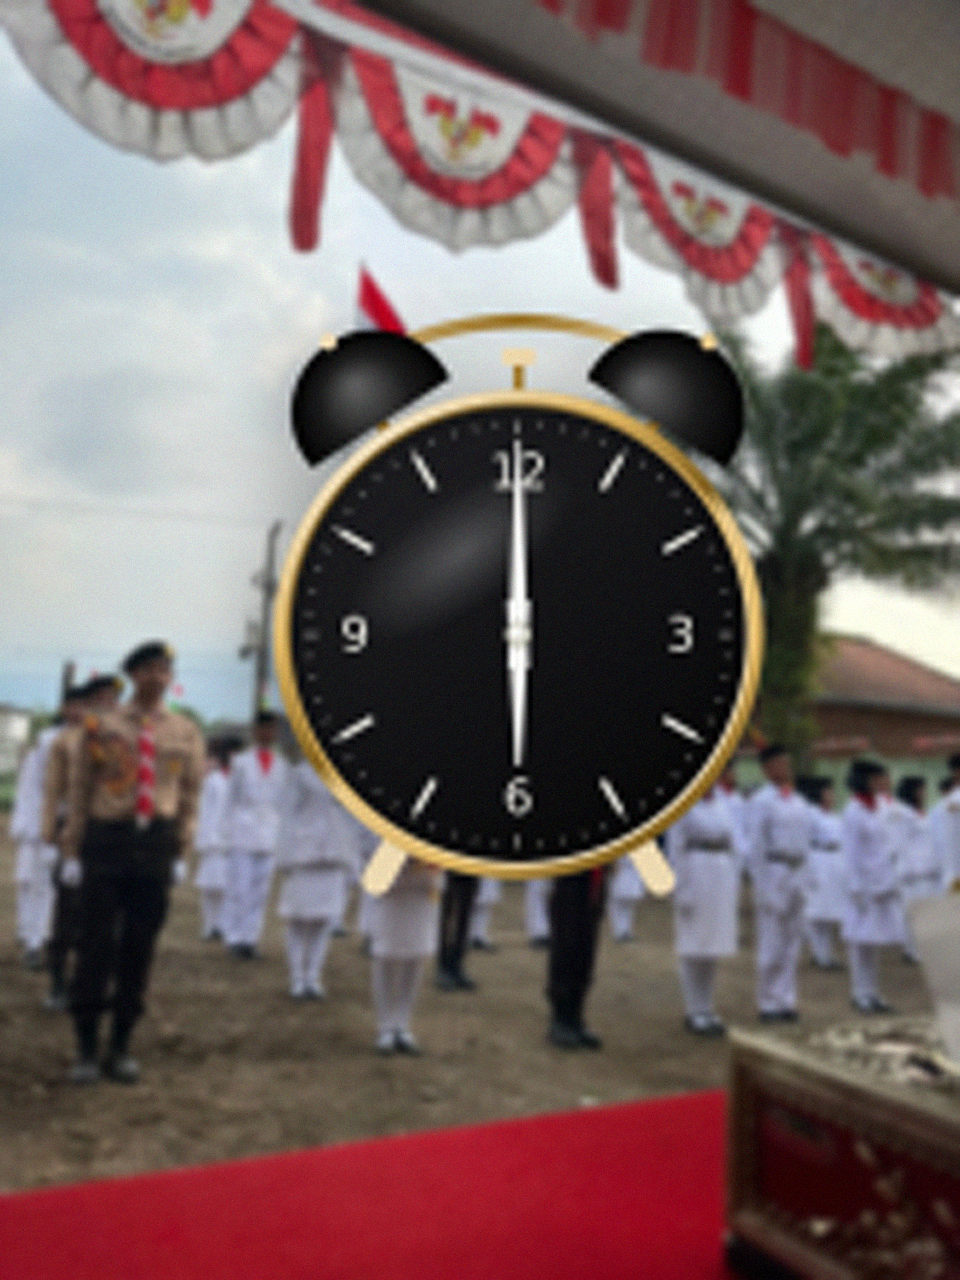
6:00
